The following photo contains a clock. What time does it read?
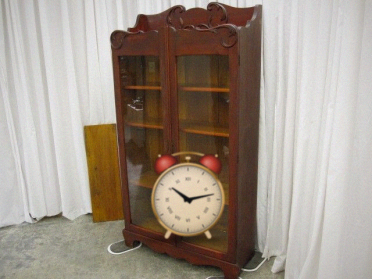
10:13
